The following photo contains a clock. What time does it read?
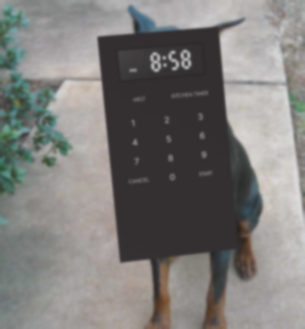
8:58
